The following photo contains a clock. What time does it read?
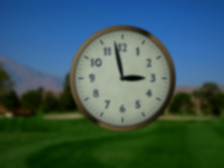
2:58
